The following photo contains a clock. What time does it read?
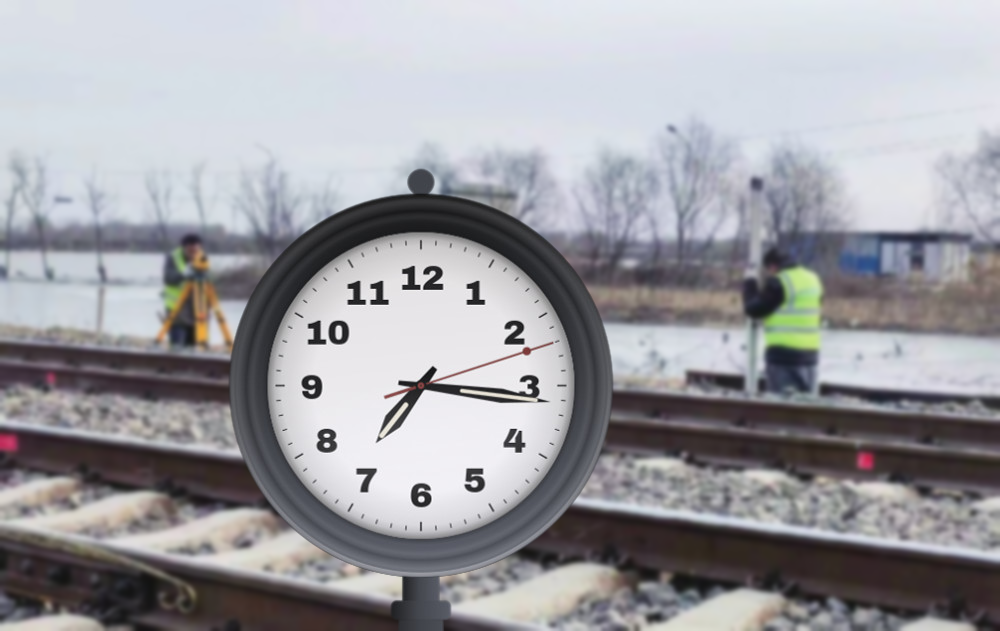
7:16:12
